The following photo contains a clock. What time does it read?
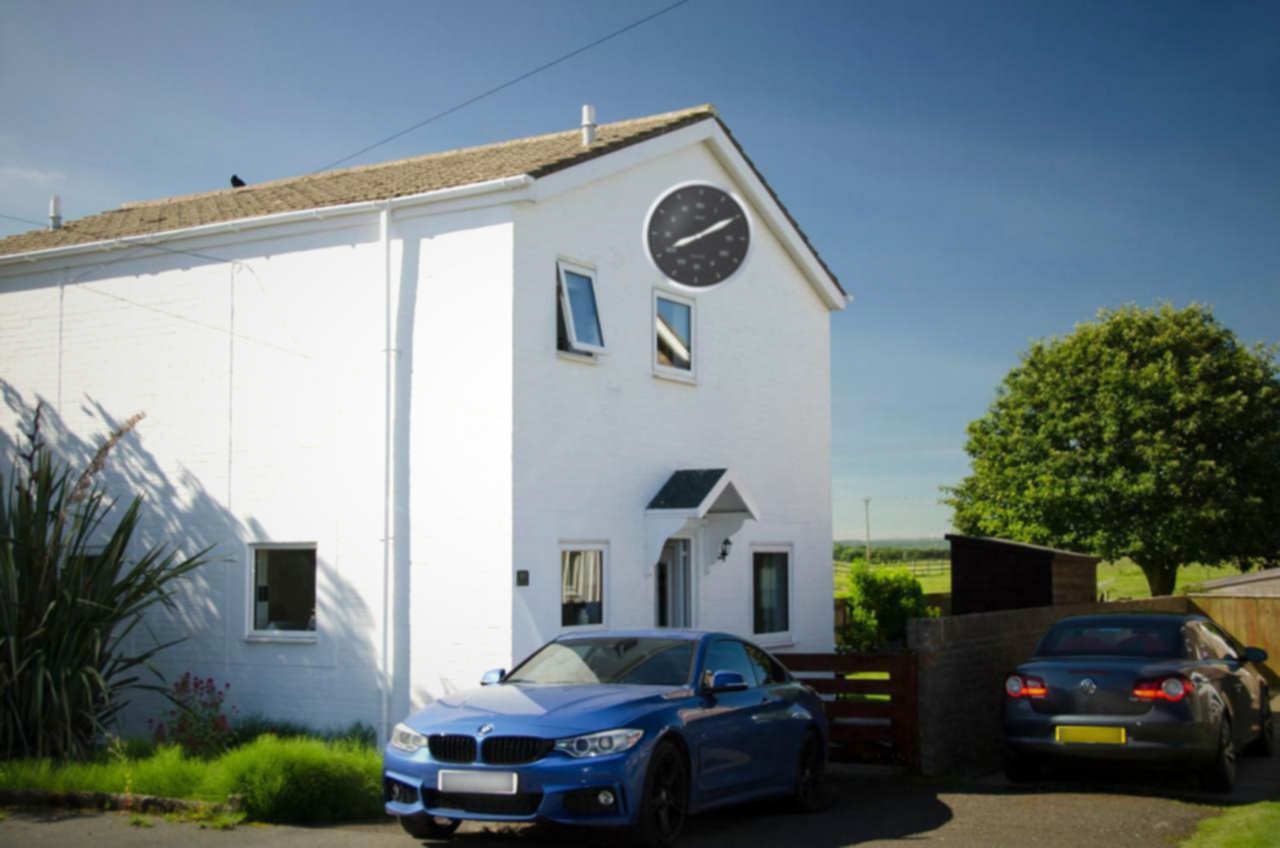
8:10
